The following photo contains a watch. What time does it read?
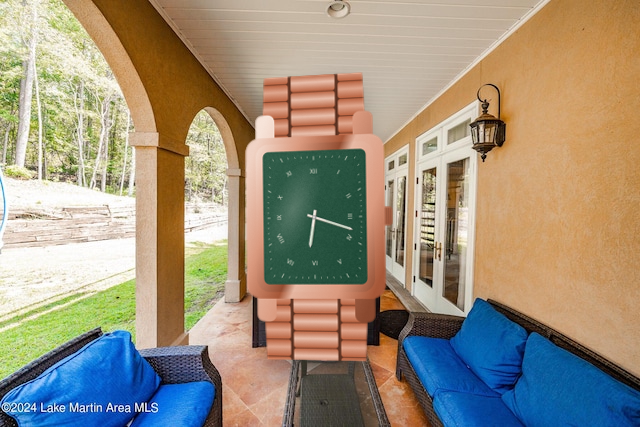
6:18
